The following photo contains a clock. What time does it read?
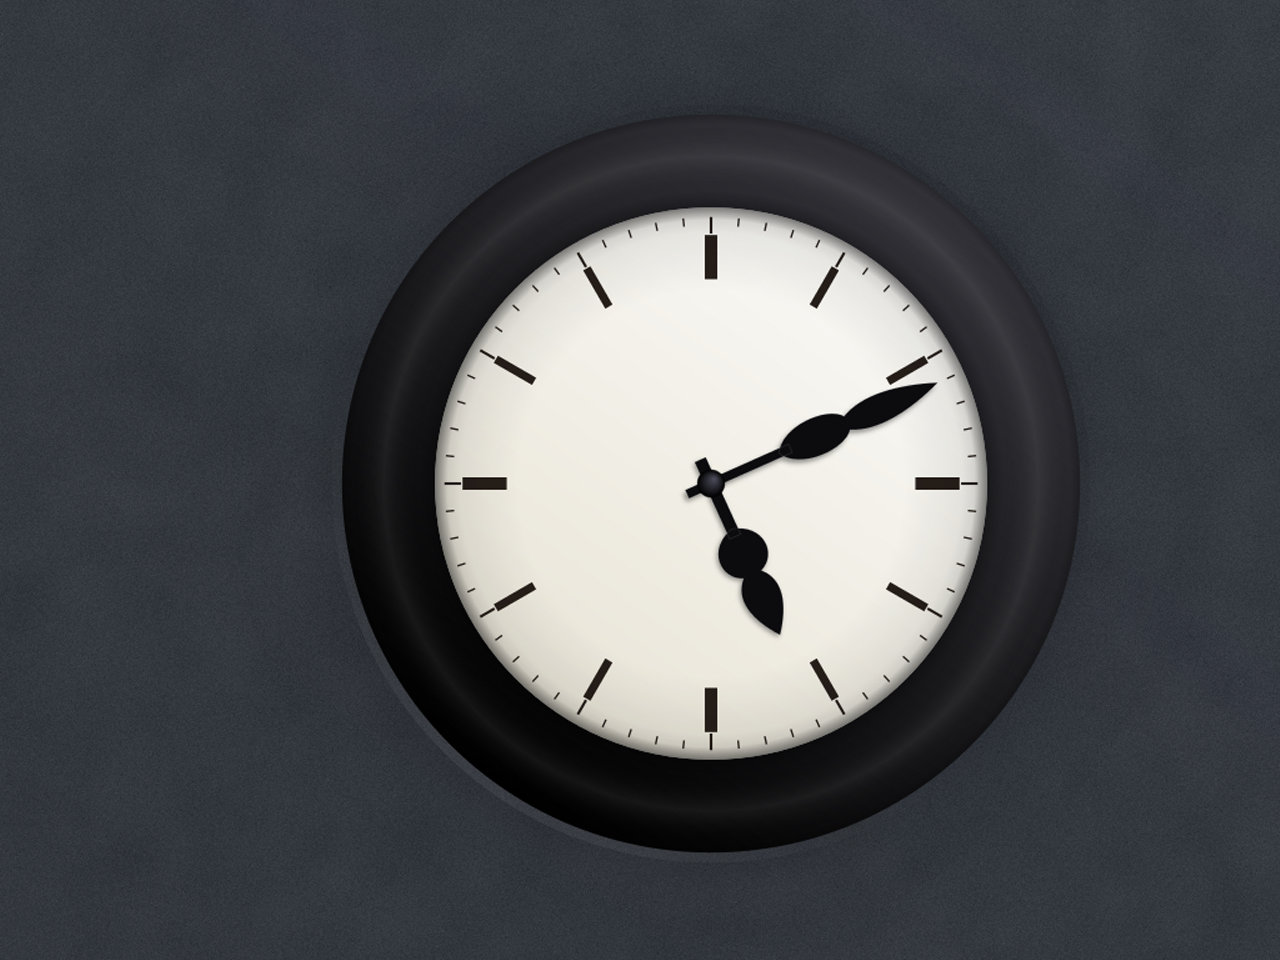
5:11
